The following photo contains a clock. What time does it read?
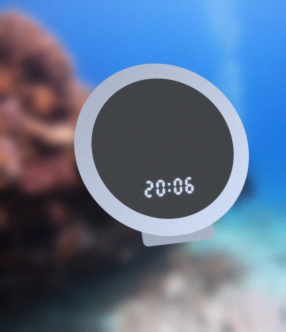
20:06
